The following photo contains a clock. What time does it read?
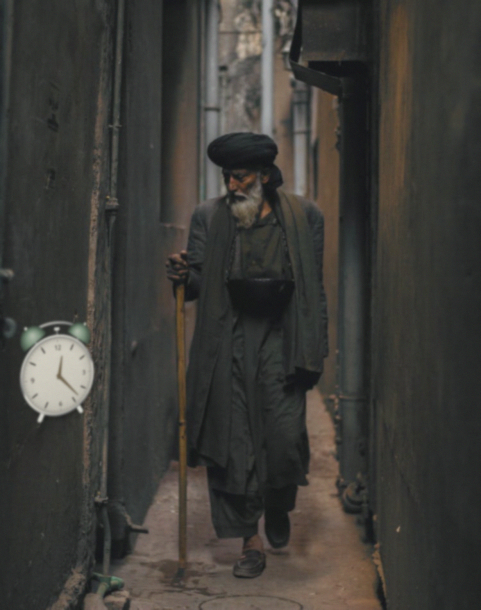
12:23
